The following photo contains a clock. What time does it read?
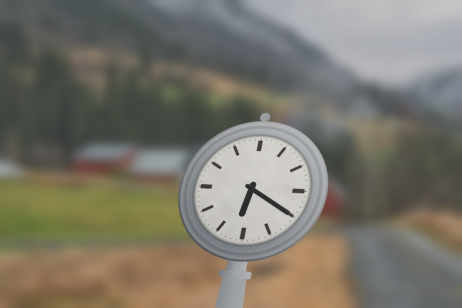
6:20
